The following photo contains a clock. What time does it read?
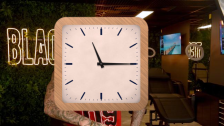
11:15
